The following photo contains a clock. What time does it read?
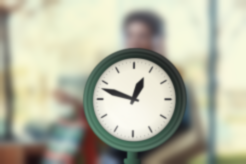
12:48
